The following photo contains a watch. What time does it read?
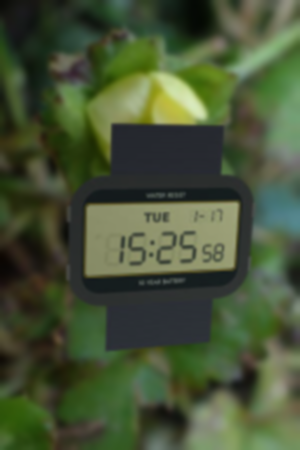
15:25:58
